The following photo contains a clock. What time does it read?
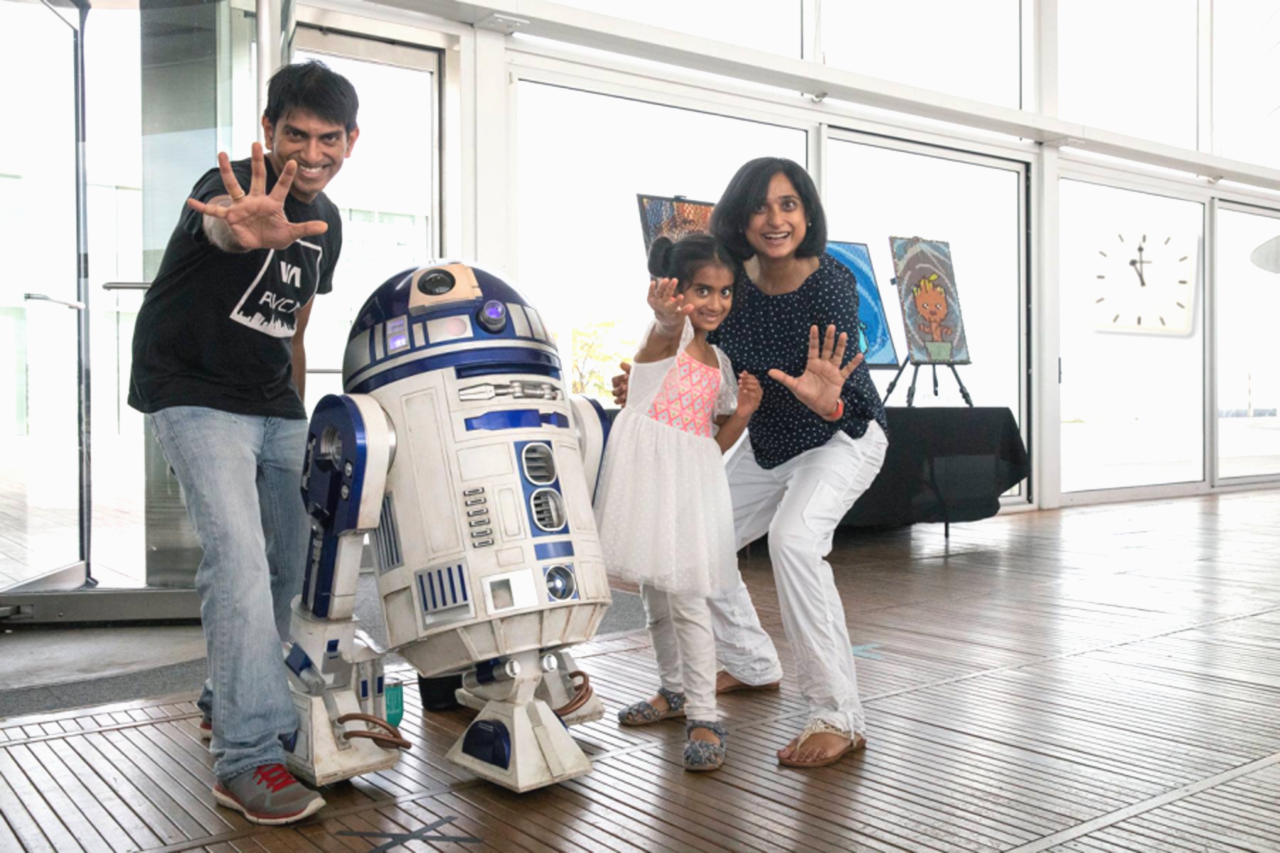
10:59
